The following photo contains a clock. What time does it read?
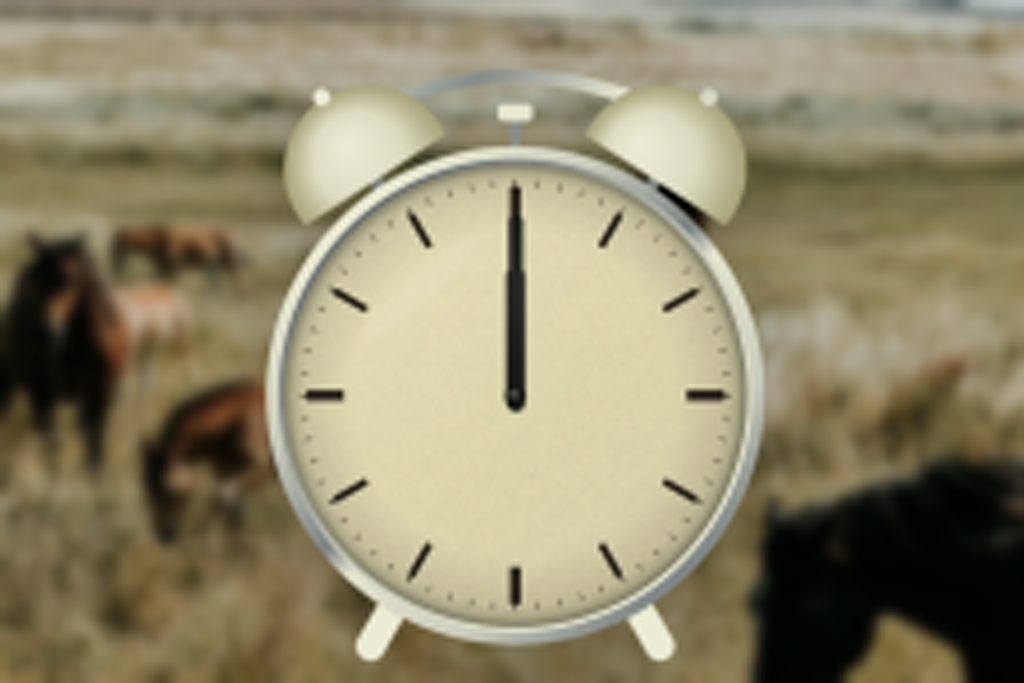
12:00
